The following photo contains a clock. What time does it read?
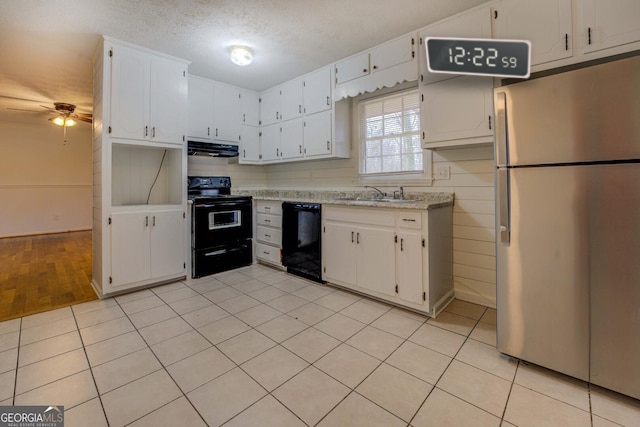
12:22:59
